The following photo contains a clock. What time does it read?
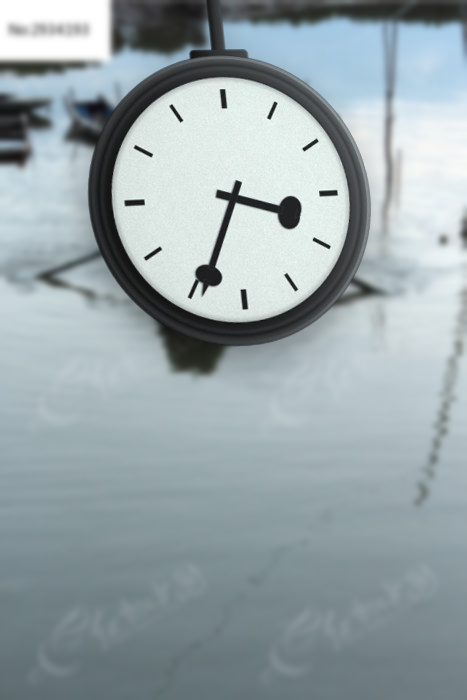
3:34
